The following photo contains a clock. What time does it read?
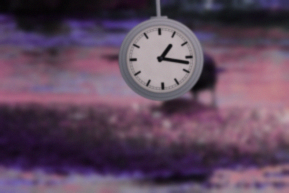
1:17
